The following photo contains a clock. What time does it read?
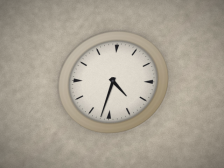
4:32
